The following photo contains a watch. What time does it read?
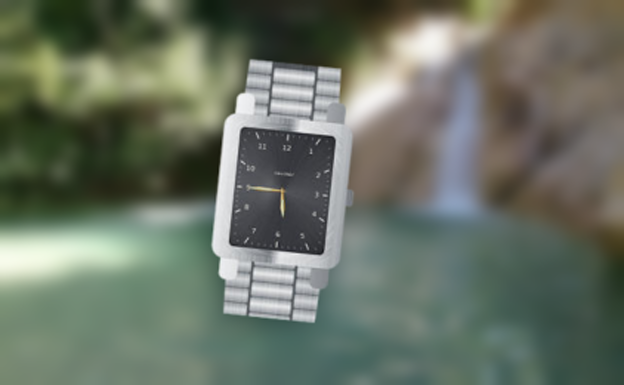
5:45
